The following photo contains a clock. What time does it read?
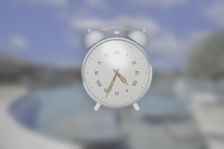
4:34
